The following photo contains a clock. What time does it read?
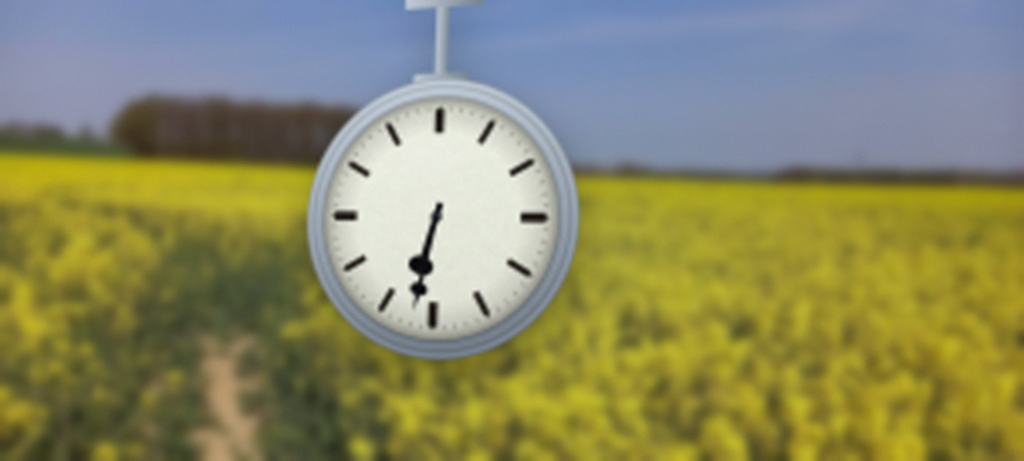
6:32
